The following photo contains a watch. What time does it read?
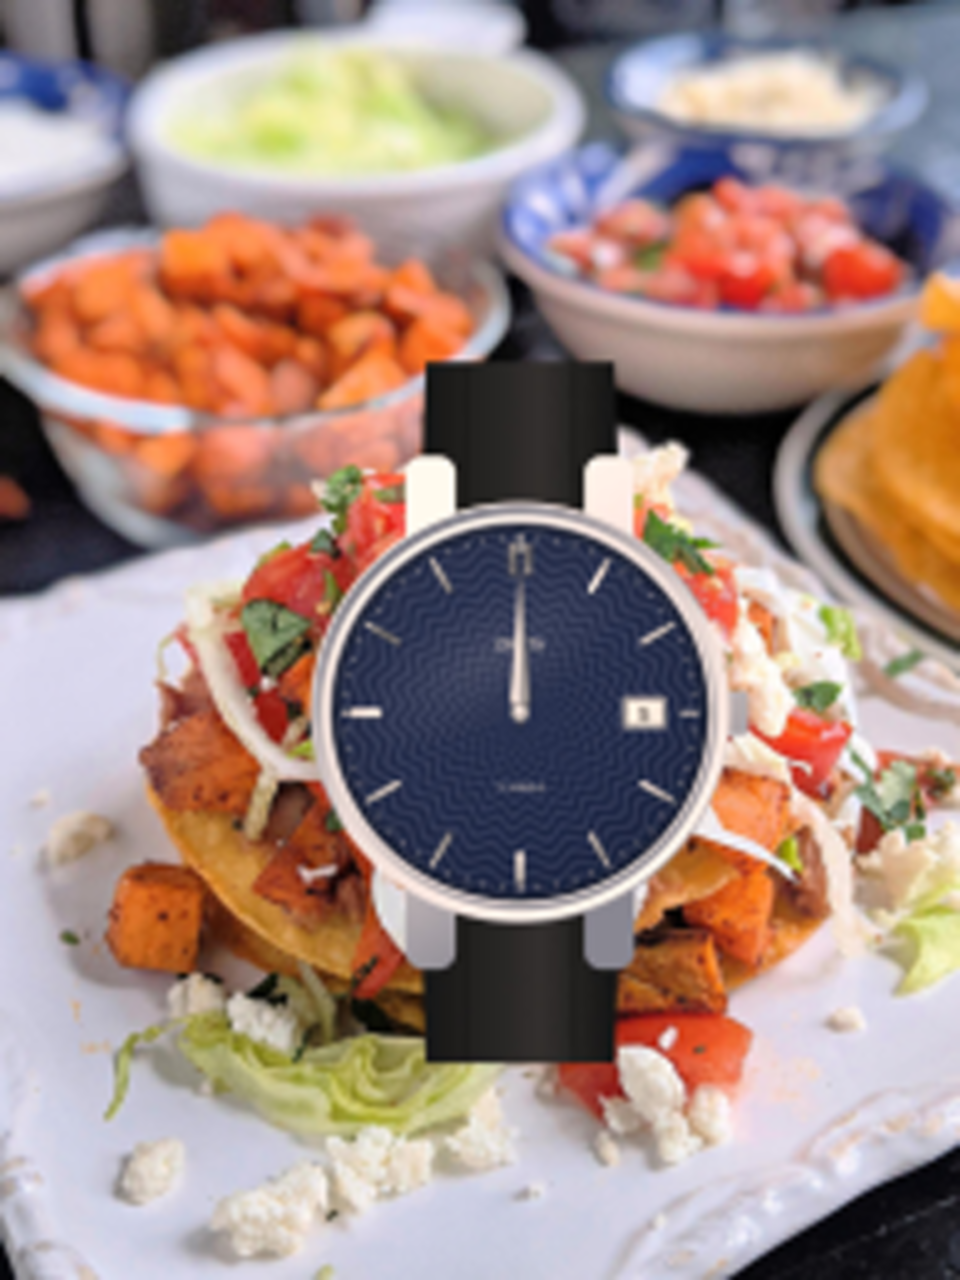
12:00
